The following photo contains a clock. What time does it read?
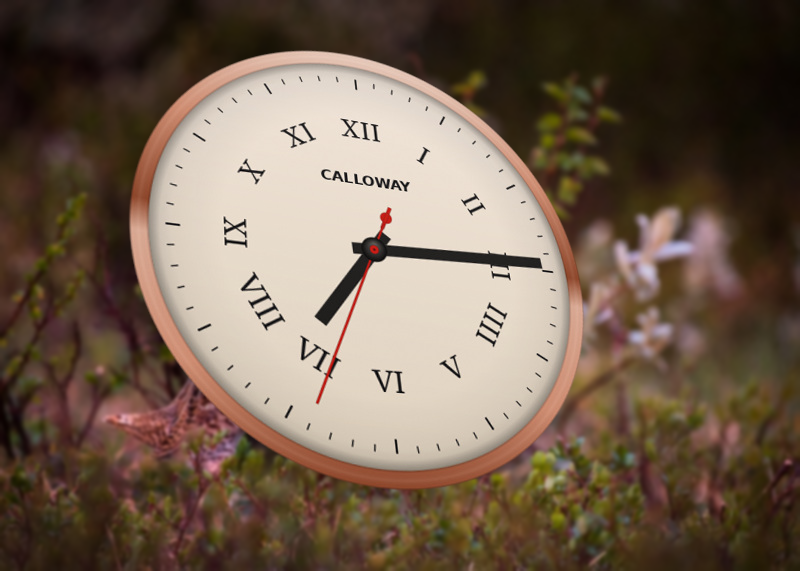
7:14:34
